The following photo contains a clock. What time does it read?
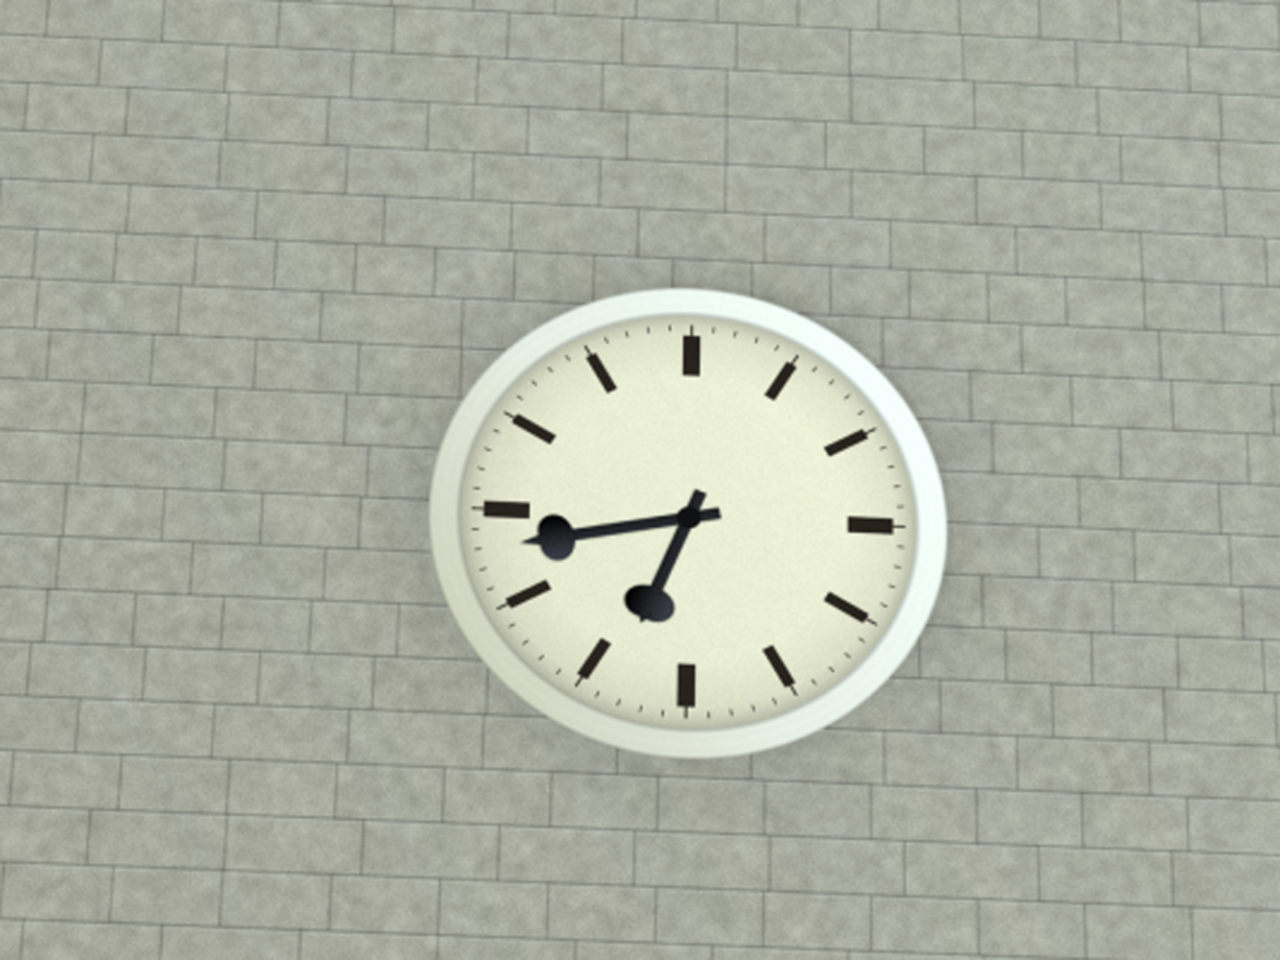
6:43
